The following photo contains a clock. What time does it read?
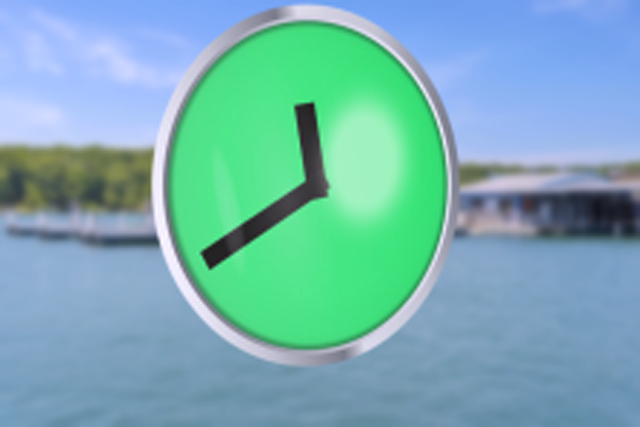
11:40
